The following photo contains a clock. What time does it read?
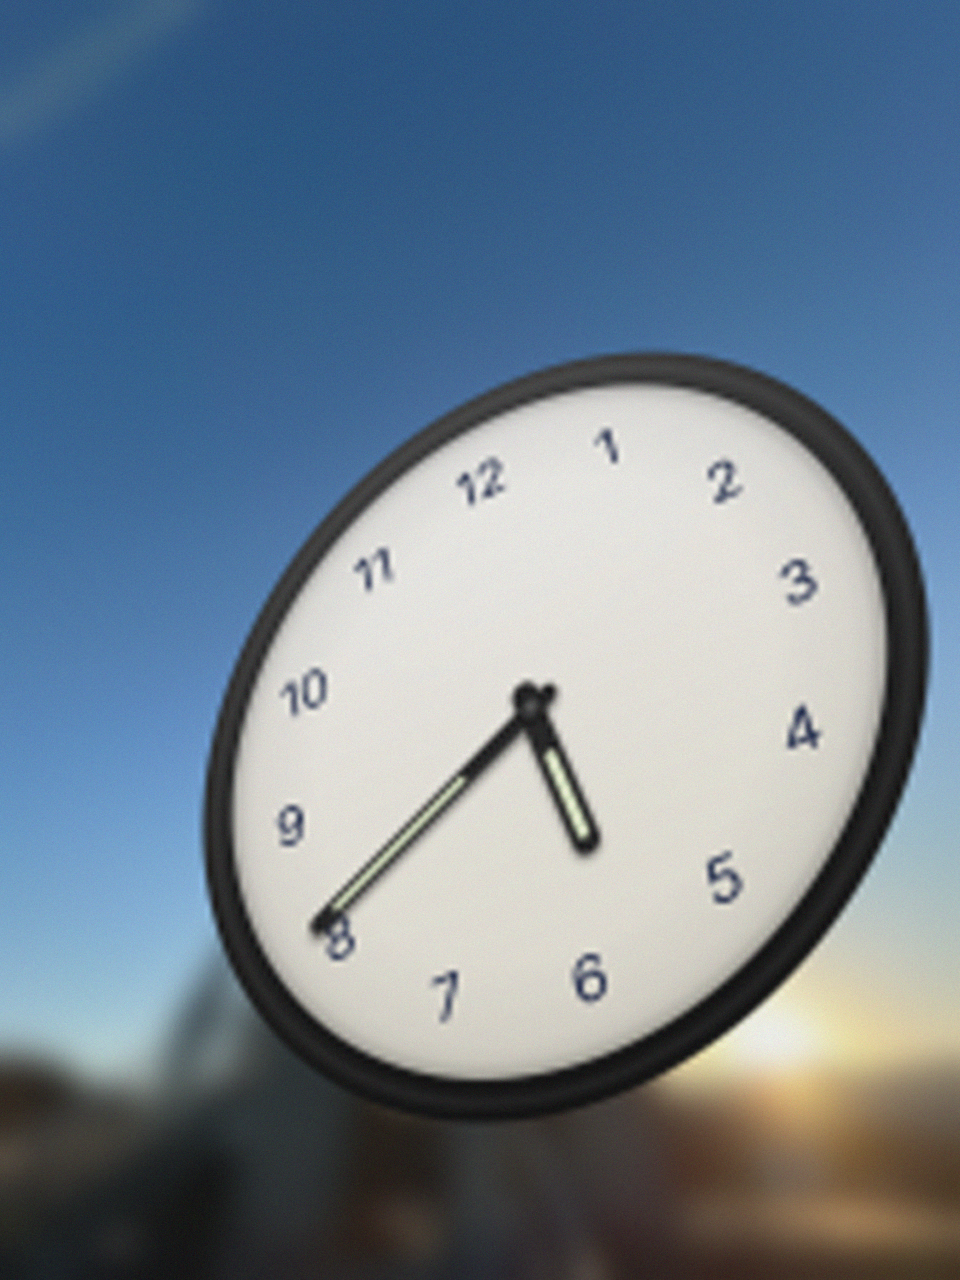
5:41
